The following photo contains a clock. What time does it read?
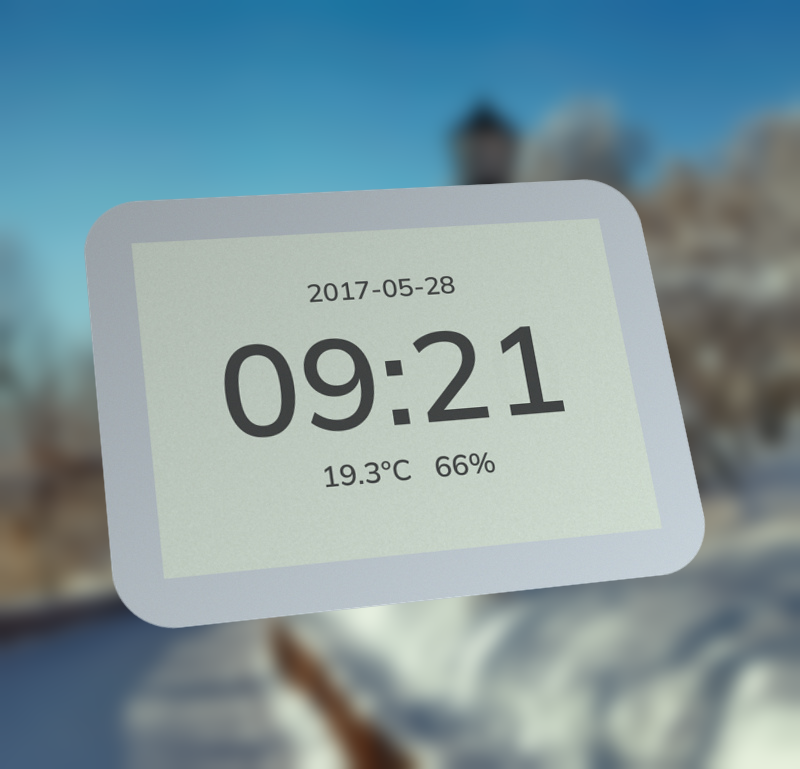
9:21
